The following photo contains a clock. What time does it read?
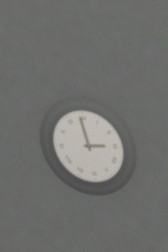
2:59
